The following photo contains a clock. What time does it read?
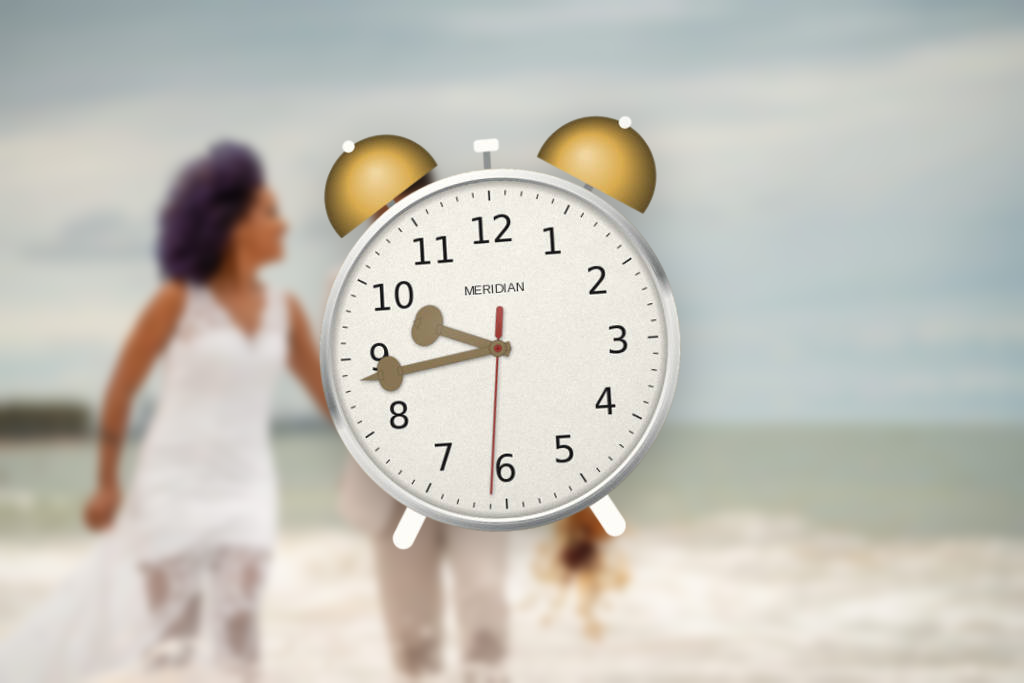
9:43:31
